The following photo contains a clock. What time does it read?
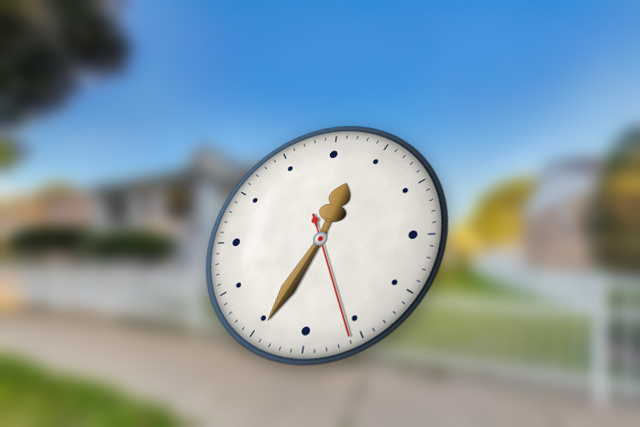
12:34:26
